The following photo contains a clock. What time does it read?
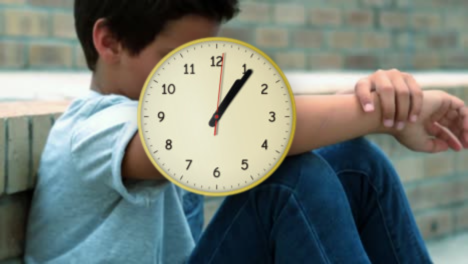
1:06:01
